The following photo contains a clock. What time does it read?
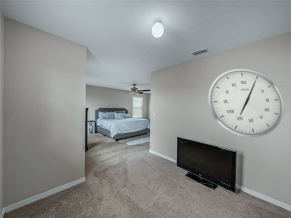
7:05
